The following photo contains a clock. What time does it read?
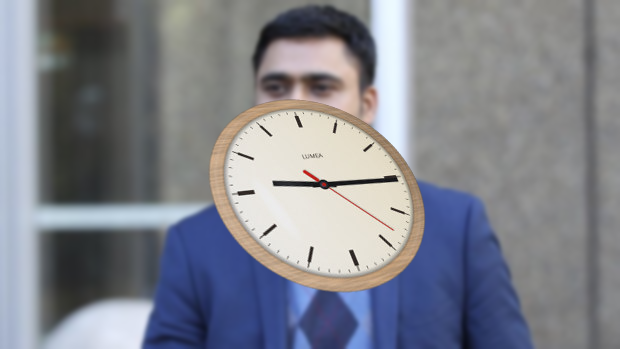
9:15:23
